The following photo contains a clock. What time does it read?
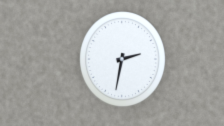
2:32
